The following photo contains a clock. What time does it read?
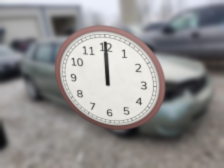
12:00
